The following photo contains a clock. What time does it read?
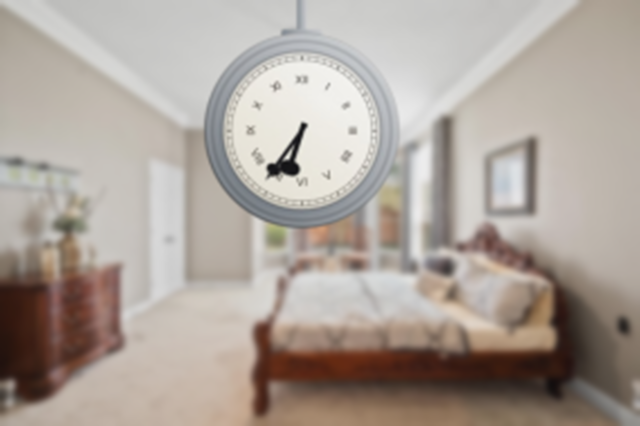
6:36
